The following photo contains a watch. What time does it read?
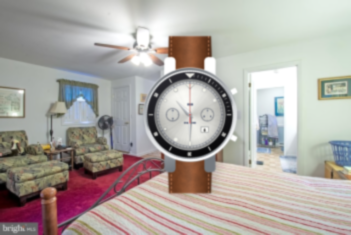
10:30
